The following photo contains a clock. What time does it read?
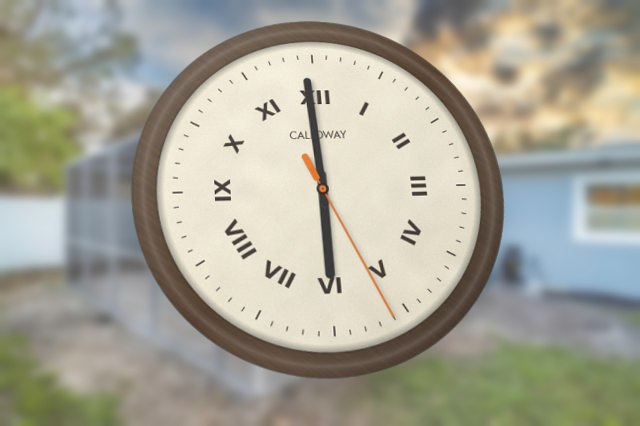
5:59:26
